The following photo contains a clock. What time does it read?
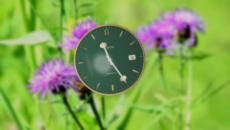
11:25
